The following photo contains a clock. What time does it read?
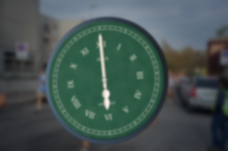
6:00
